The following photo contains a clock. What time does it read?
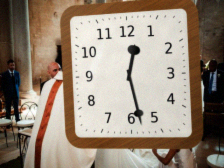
12:28
